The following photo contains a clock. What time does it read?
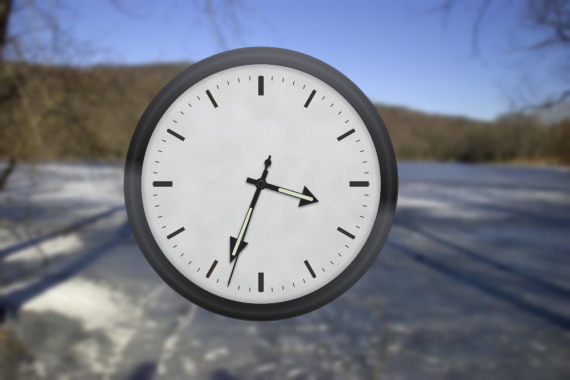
3:33:33
